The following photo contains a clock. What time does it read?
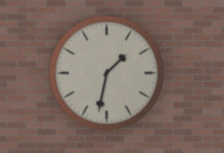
1:32
